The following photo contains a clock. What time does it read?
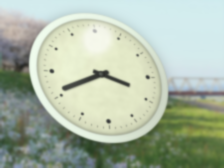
3:41
